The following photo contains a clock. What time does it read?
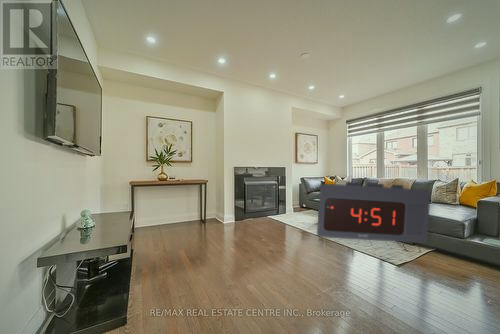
4:51
